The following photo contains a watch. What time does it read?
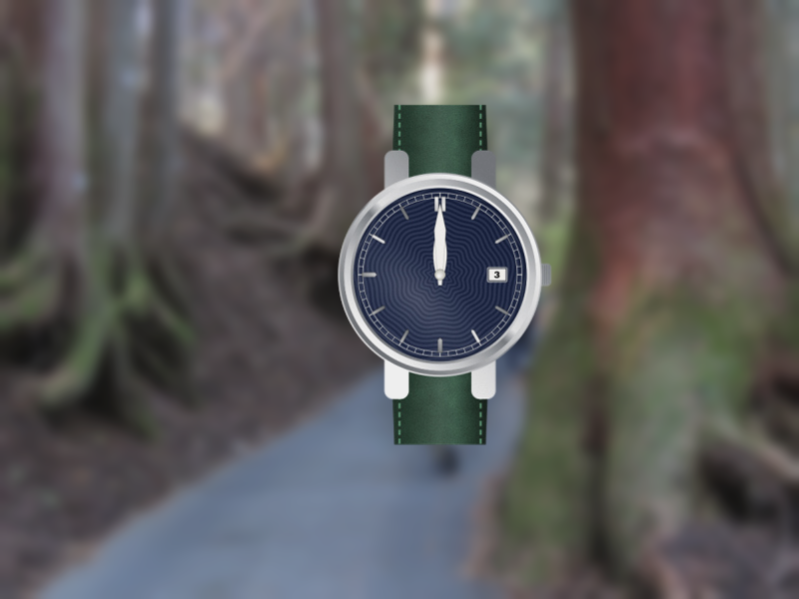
12:00
